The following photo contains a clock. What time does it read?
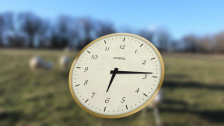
6:14
